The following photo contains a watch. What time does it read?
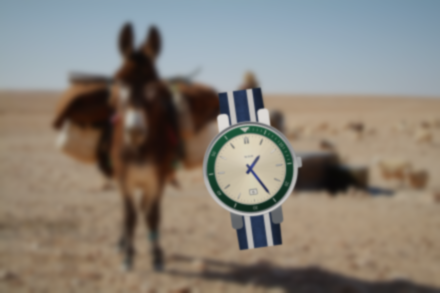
1:25
